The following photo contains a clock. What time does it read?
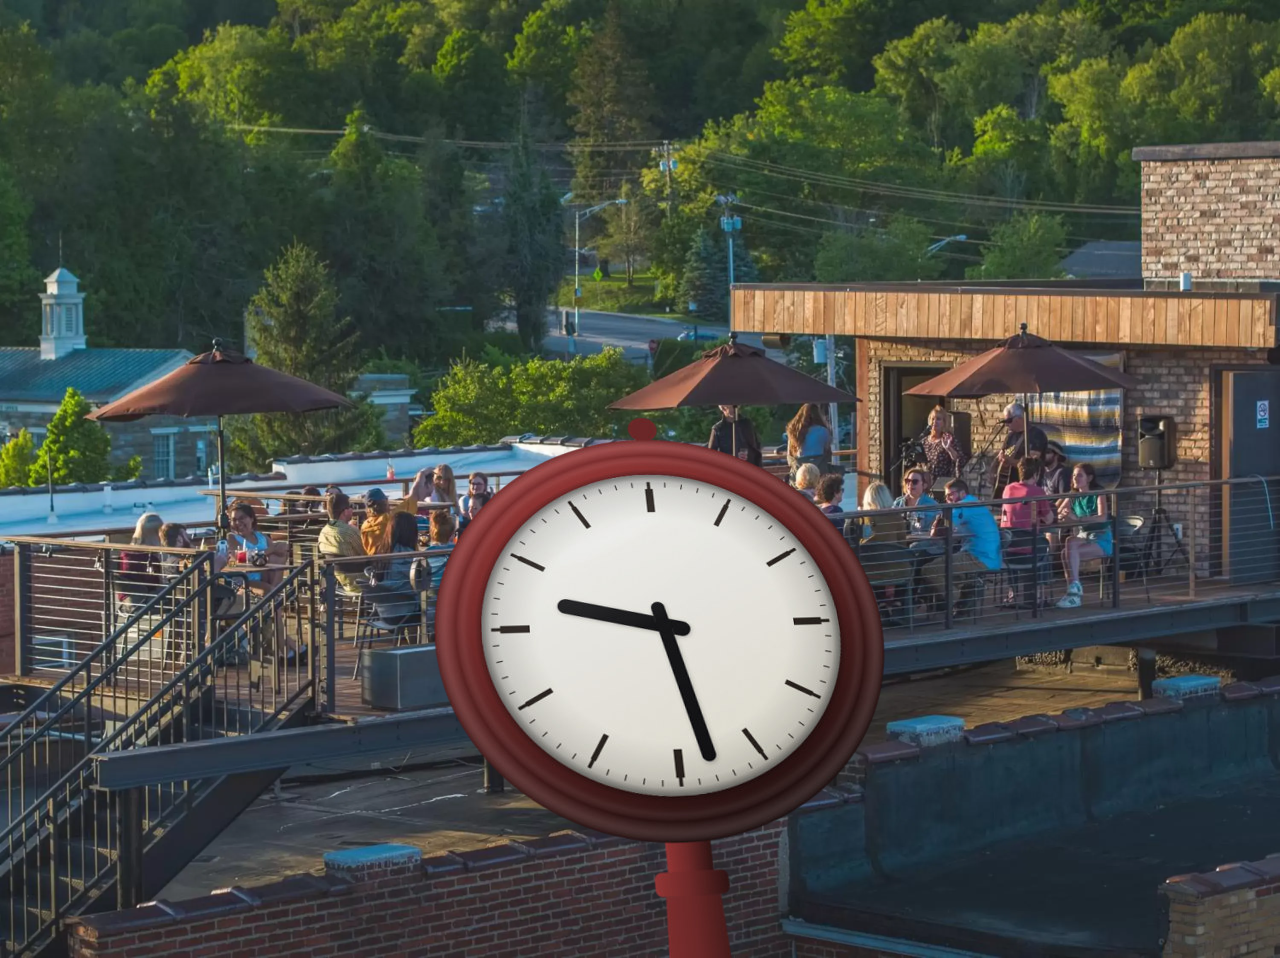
9:28
